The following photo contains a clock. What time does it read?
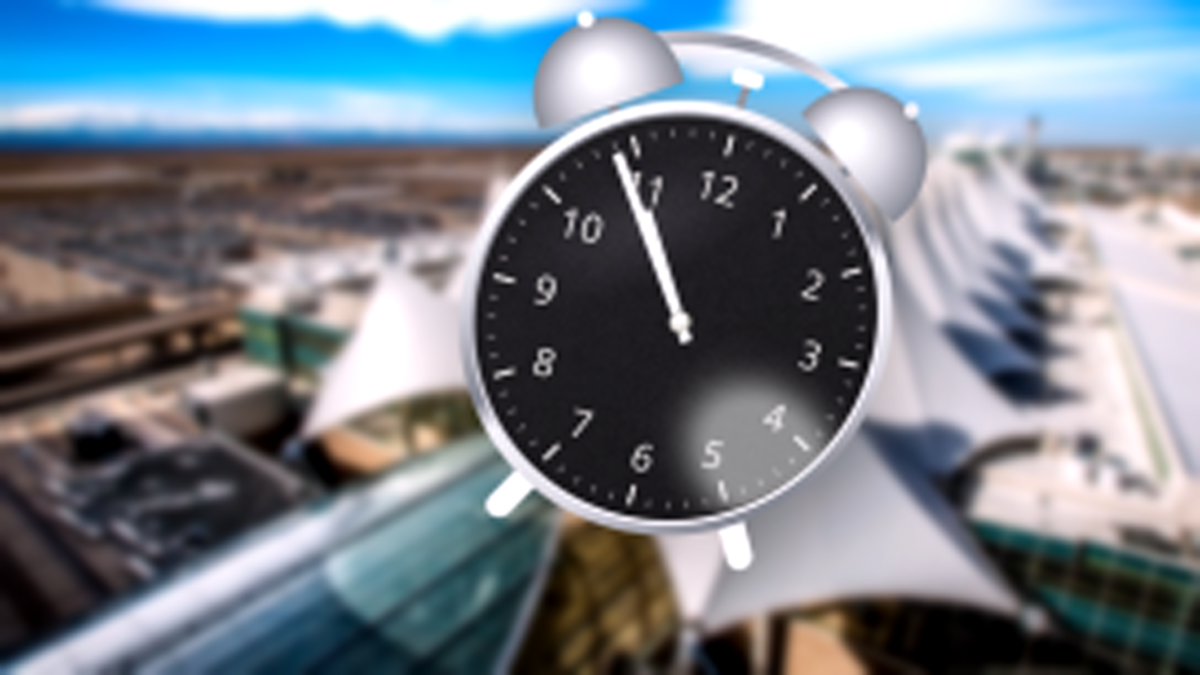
10:54
